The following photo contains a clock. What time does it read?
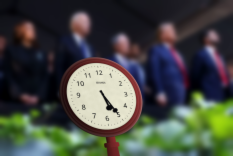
5:25
